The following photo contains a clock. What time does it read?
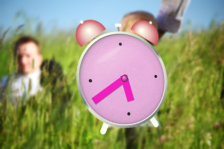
5:40
